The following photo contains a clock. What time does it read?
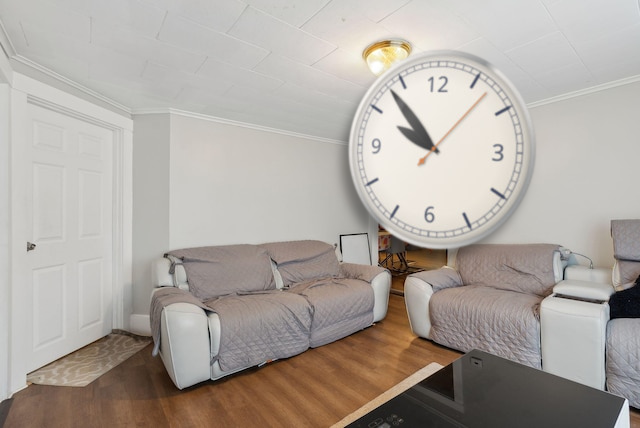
9:53:07
